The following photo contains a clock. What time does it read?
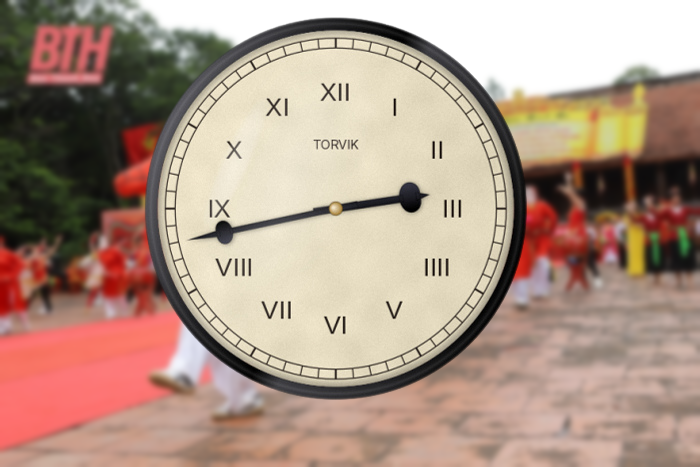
2:43
